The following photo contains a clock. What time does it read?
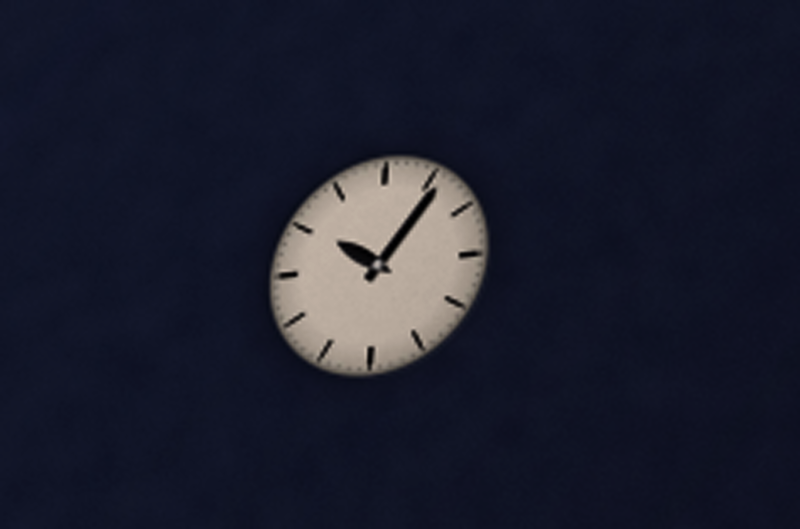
10:06
